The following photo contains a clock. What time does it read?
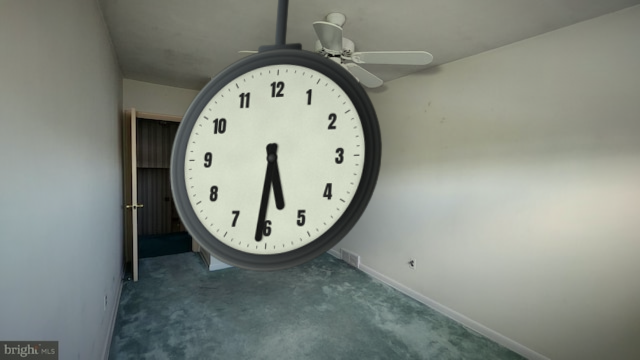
5:31
